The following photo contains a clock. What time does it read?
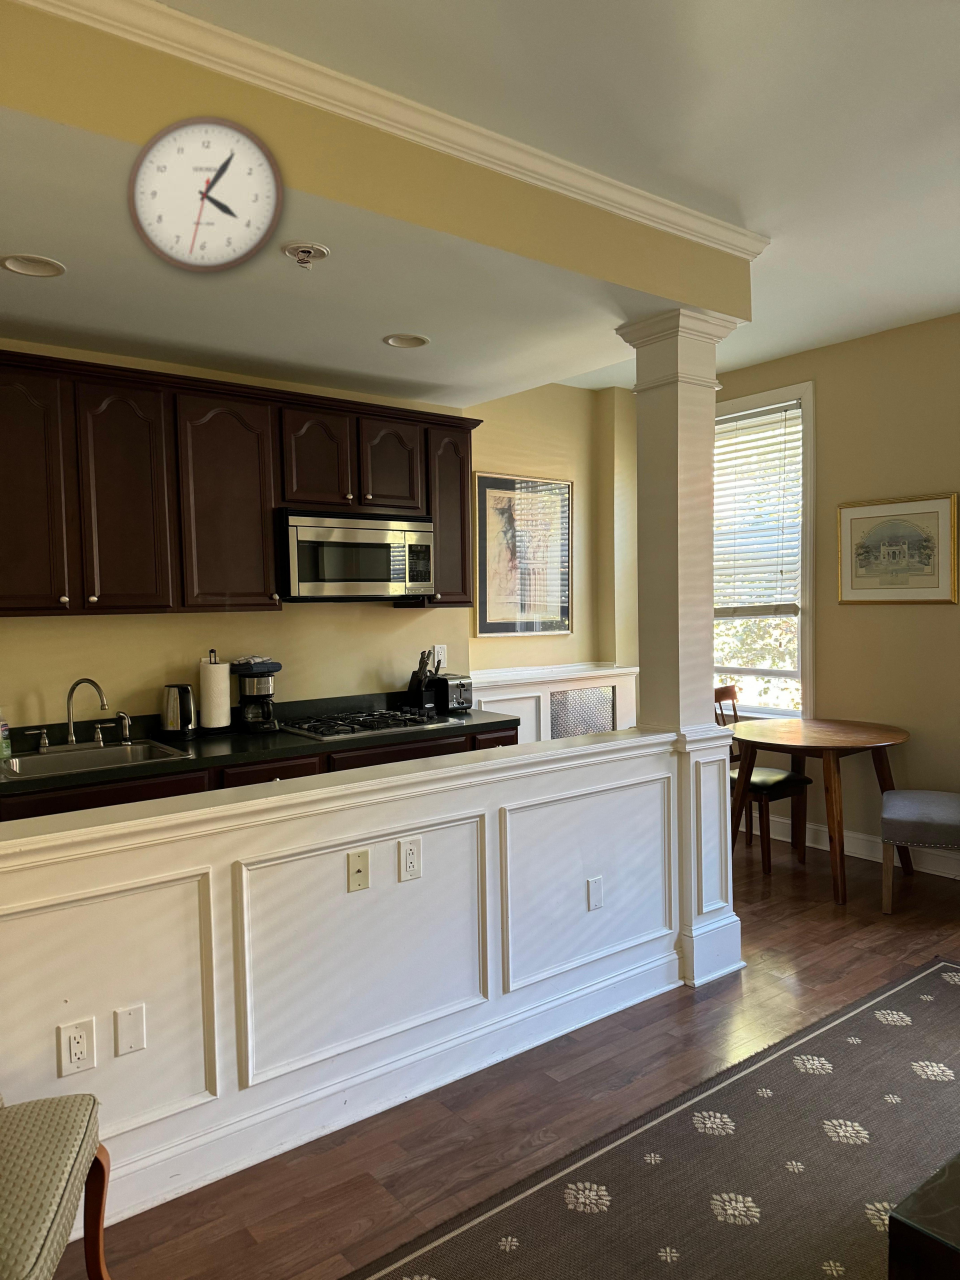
4:05:32
